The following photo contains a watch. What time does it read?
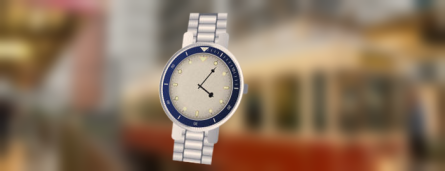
4:06
